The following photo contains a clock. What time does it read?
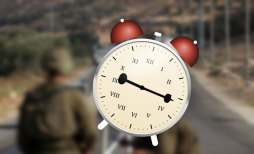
9:16
